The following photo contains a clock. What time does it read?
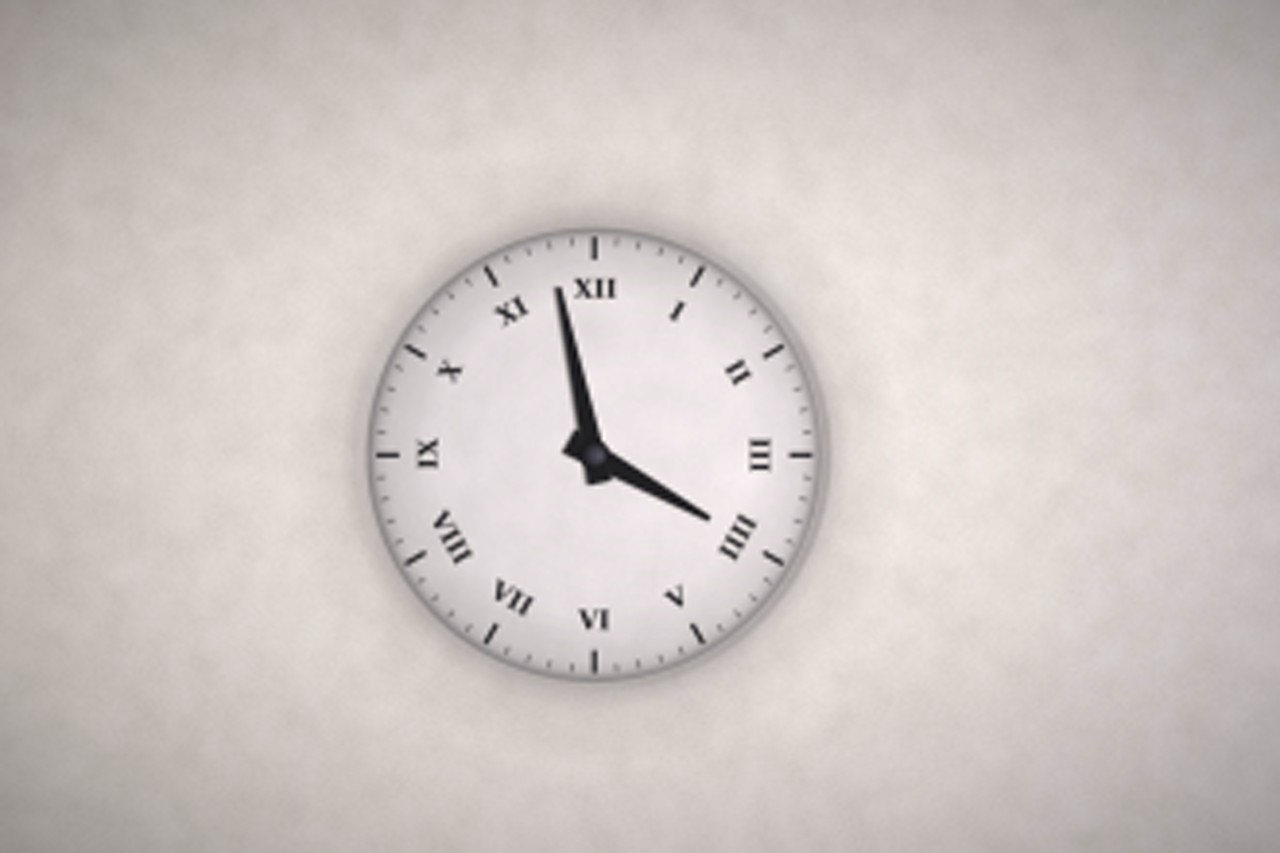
3:58
